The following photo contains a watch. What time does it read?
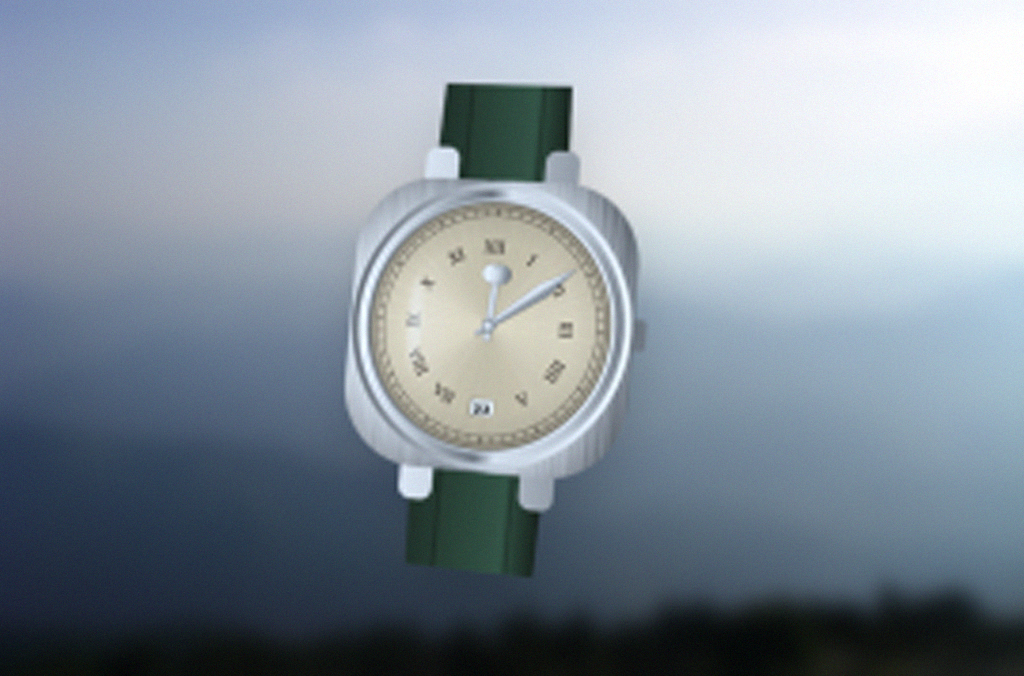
12:09
